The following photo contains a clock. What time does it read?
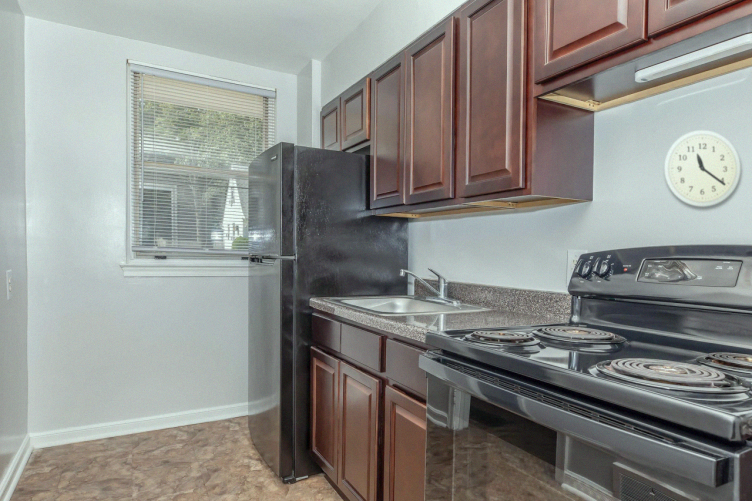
11:21
